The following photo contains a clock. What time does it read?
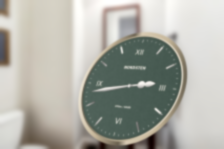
2:43
